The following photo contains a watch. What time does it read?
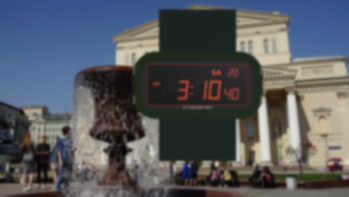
3:10
